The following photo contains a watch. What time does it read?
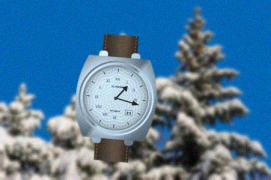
1:17
